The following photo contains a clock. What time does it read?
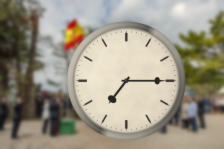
7:15
